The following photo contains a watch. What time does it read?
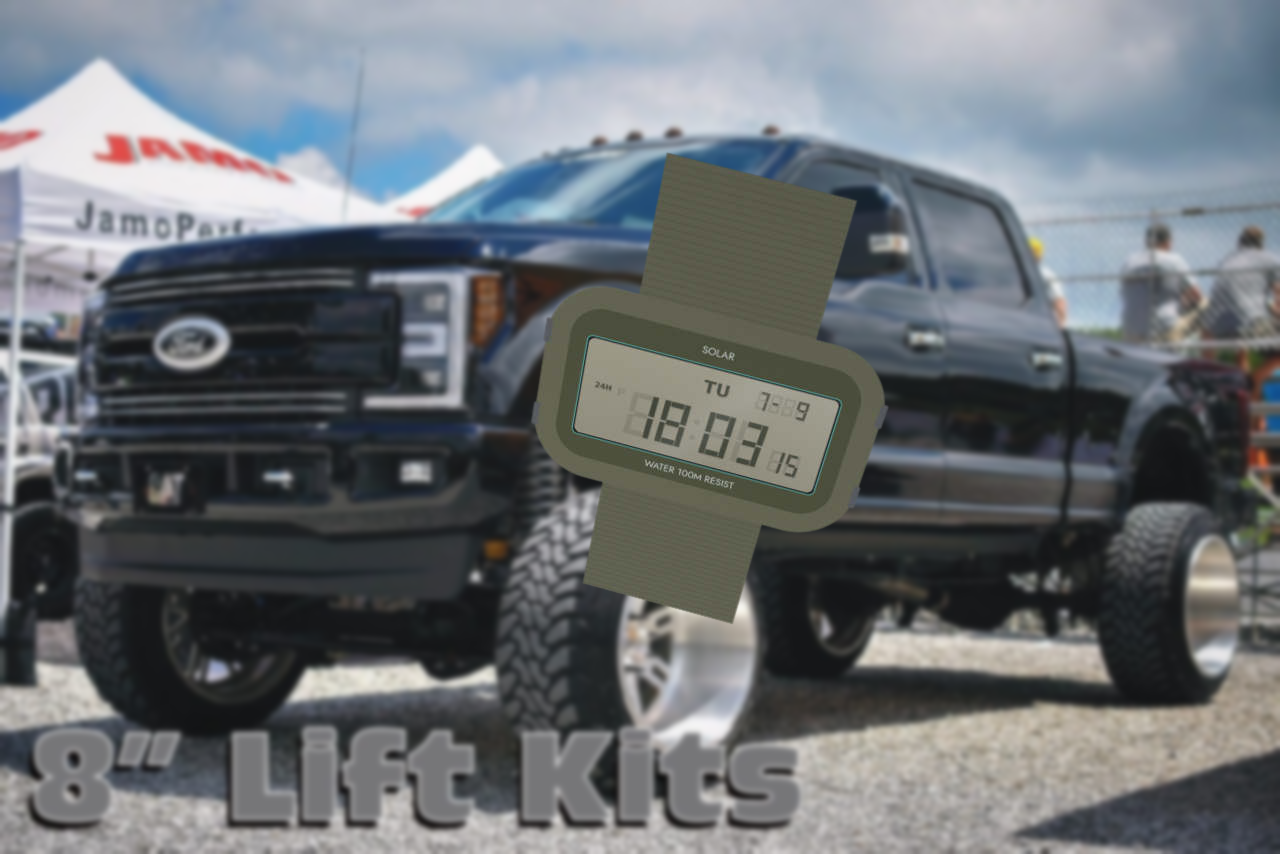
18:03:15
